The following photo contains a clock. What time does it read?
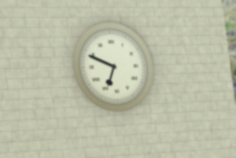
6:49
